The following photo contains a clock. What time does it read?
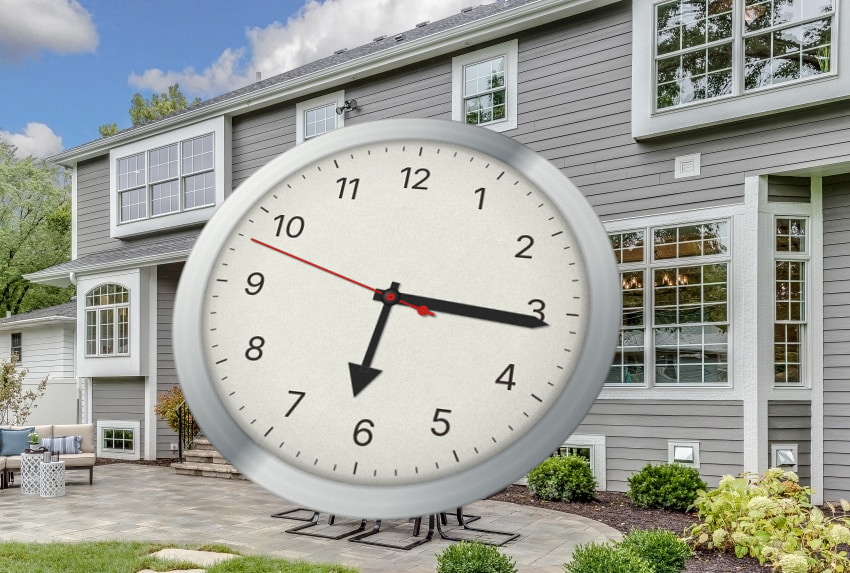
6:15:48
